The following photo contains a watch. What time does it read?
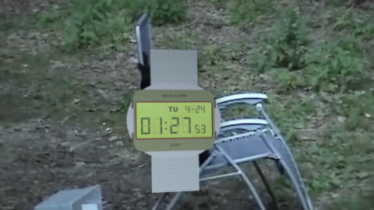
1:27
